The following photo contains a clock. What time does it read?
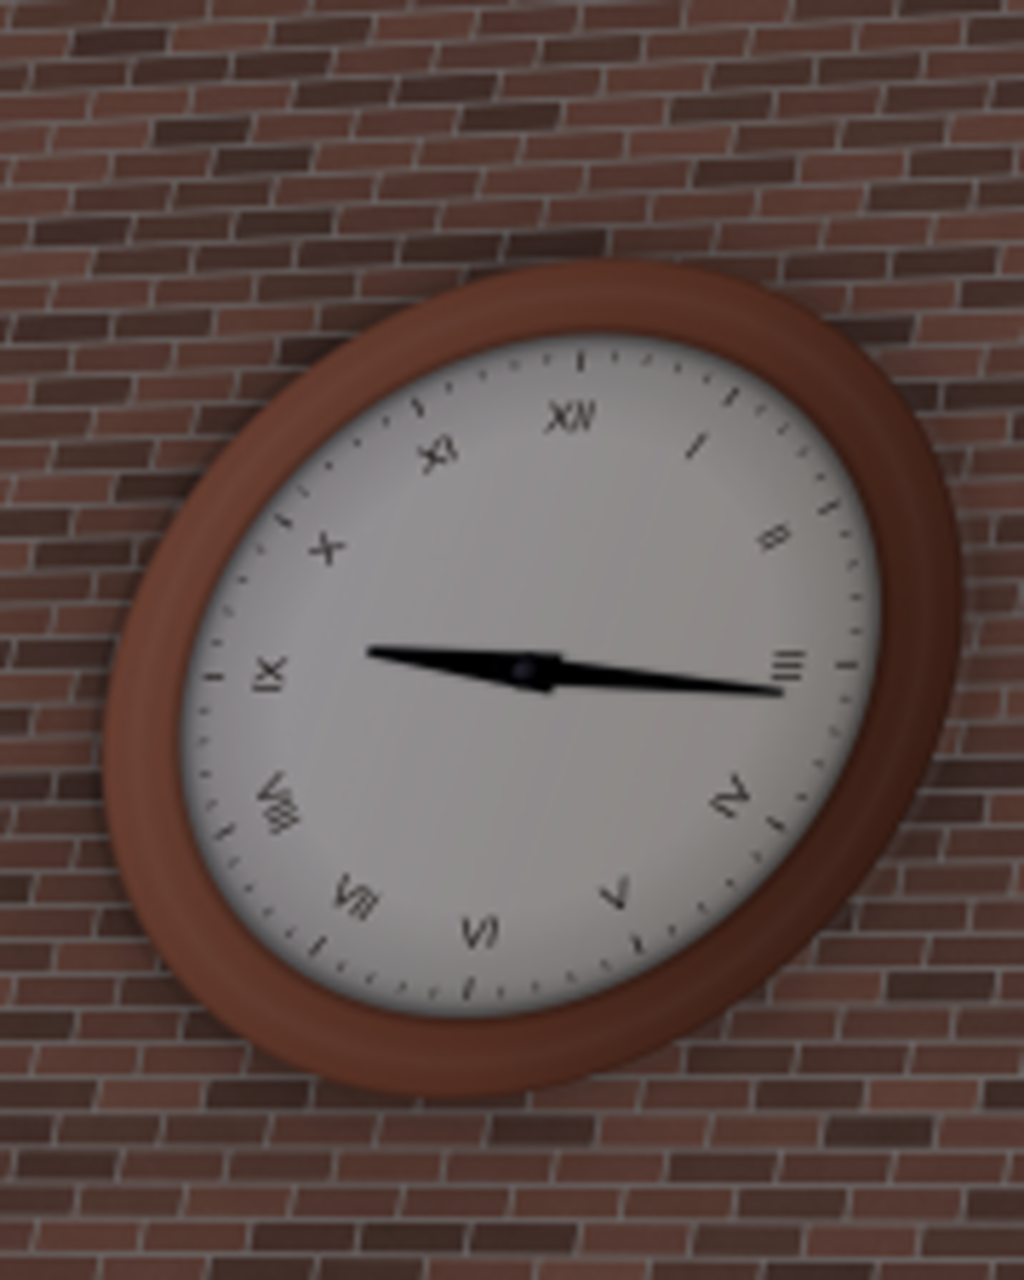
9:16
